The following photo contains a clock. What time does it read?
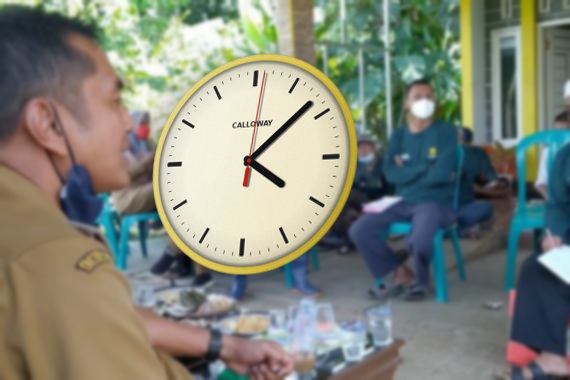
4:08:01
